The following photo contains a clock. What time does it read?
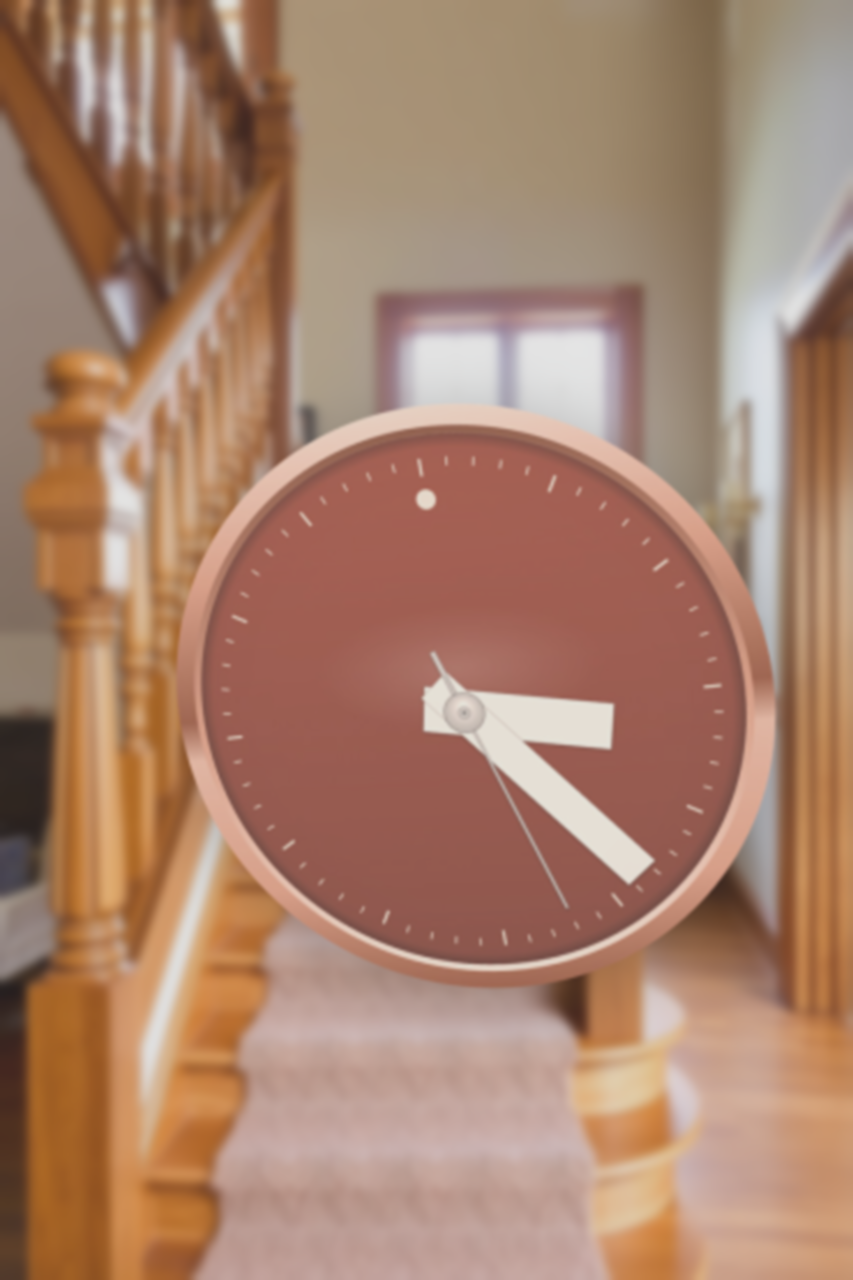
3:23:27
